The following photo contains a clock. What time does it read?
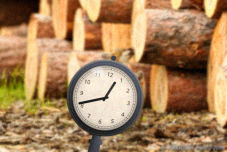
12:41
